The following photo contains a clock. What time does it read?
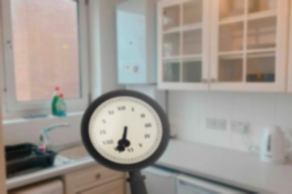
6:34
